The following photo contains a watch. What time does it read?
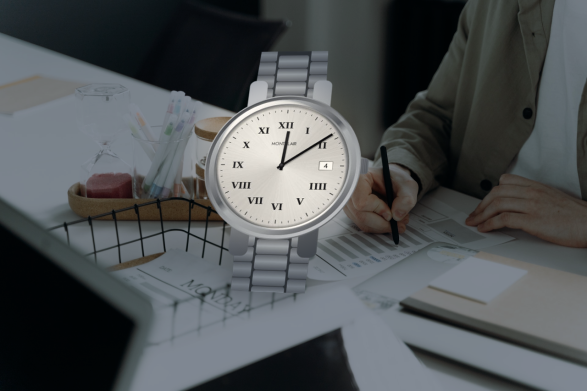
12:09
